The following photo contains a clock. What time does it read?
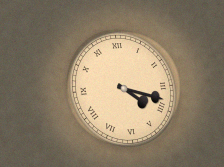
4:18
